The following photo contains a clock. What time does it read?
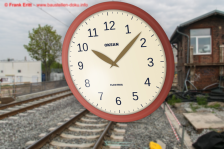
10:08
